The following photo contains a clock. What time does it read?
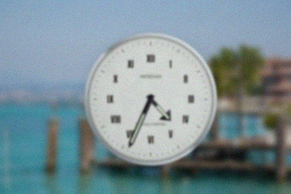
4:34
